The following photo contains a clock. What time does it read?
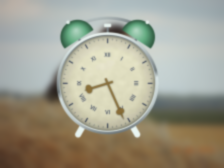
8:26
